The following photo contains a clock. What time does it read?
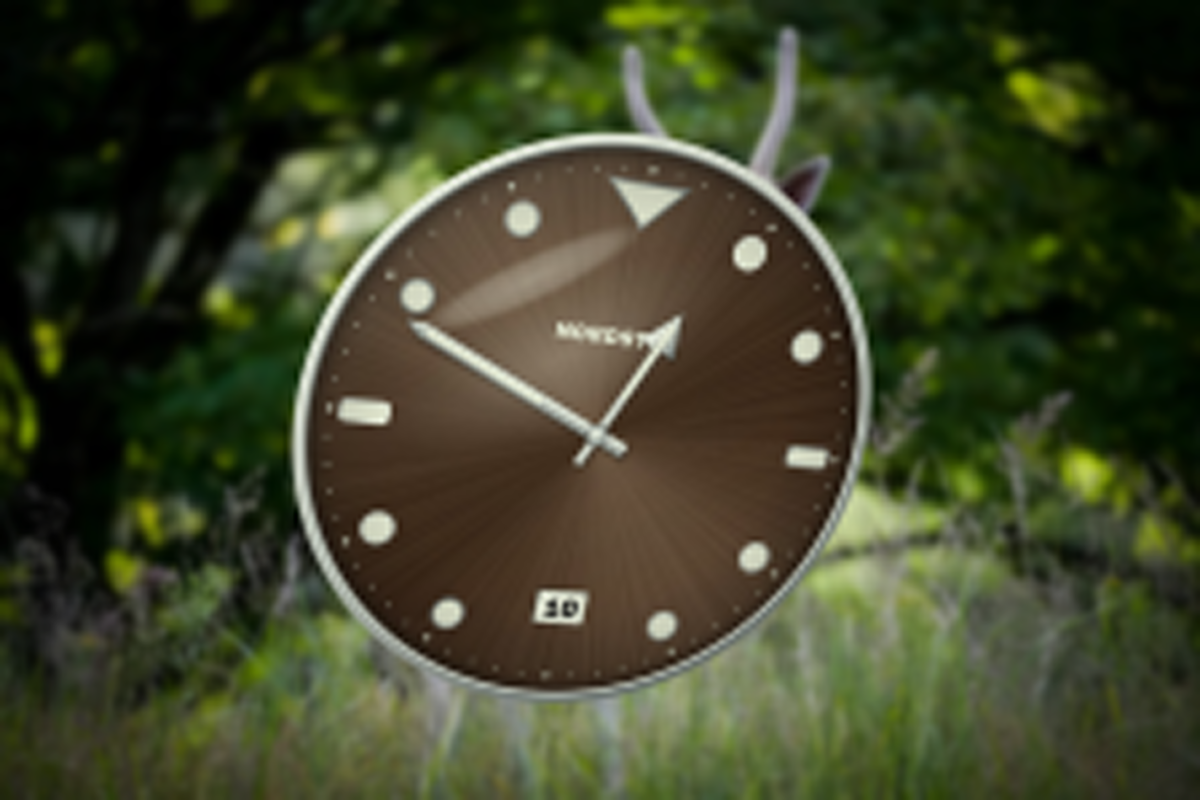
12:49
